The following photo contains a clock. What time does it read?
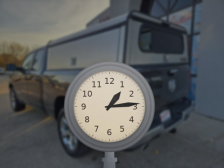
1:14
